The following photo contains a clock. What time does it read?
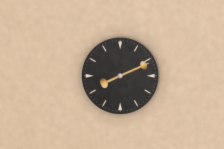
8:11
